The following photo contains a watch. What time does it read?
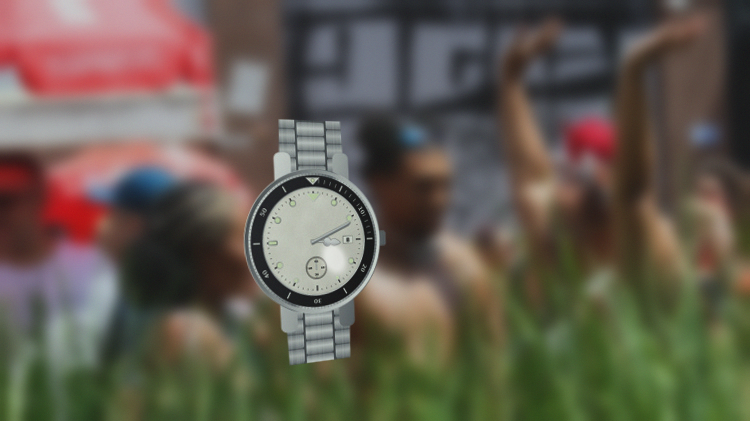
3:11
